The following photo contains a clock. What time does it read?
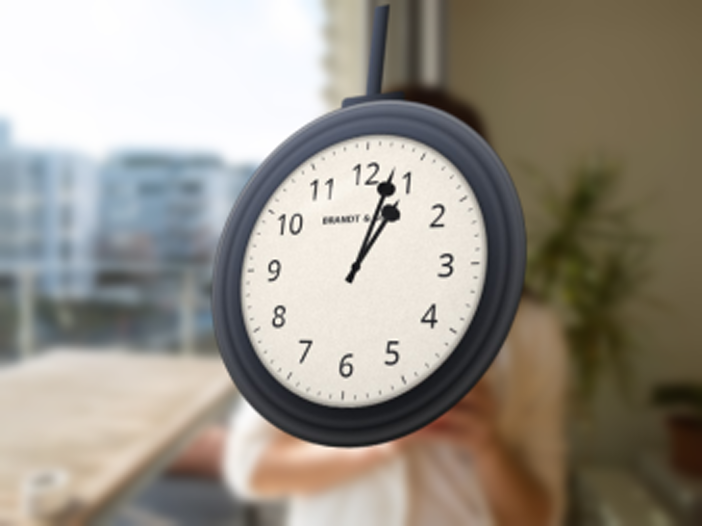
1:03
